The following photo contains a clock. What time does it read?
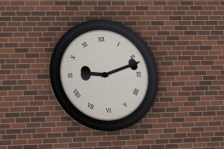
9:12
